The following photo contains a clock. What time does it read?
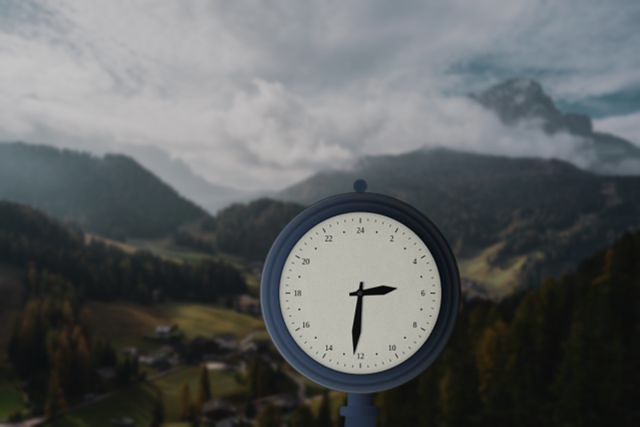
5:31
